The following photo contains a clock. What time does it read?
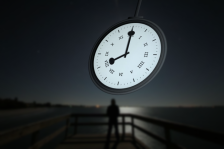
8:00
